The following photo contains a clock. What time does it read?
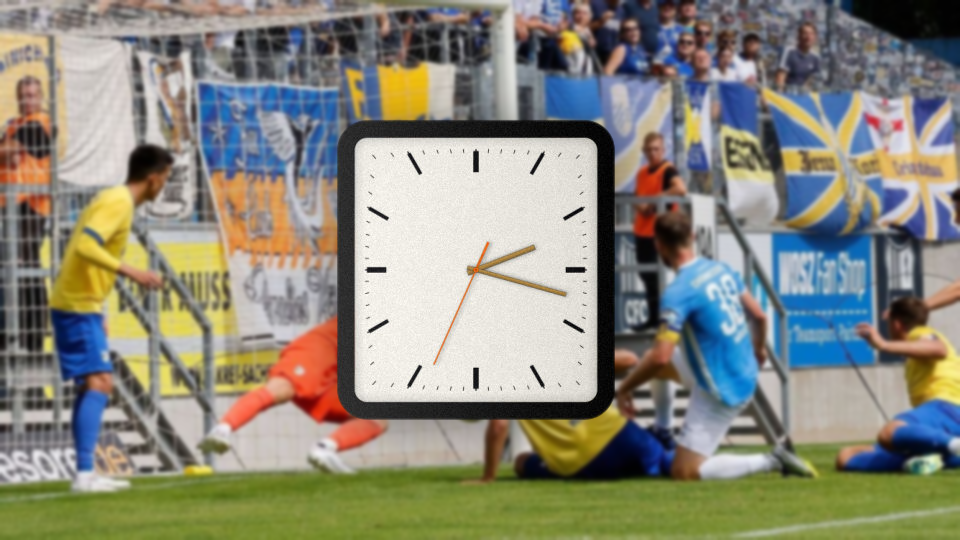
2:17:34
